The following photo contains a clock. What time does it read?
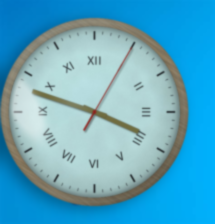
3:48:05
